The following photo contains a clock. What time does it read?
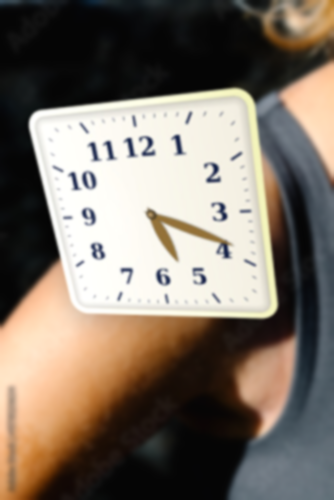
5:19
